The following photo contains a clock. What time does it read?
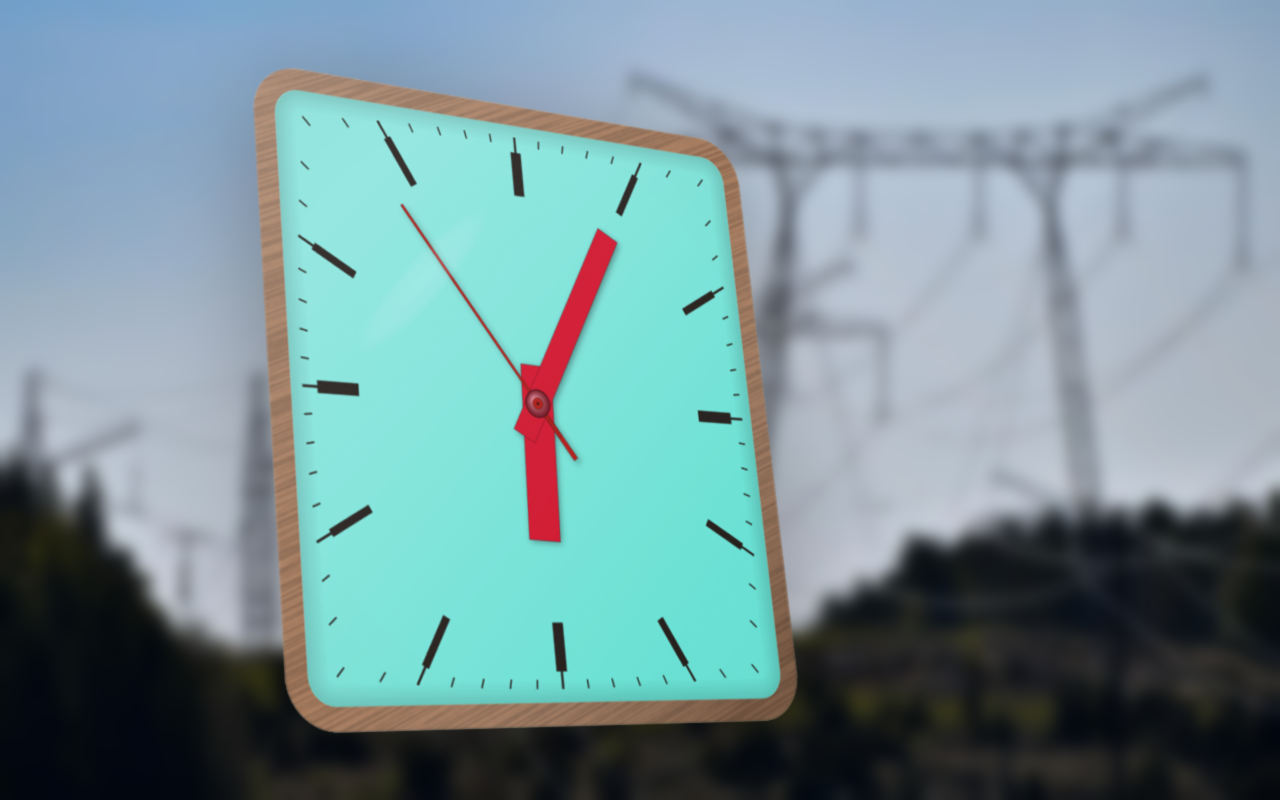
6:04:54
